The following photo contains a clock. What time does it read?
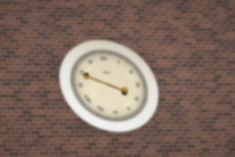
3:49
